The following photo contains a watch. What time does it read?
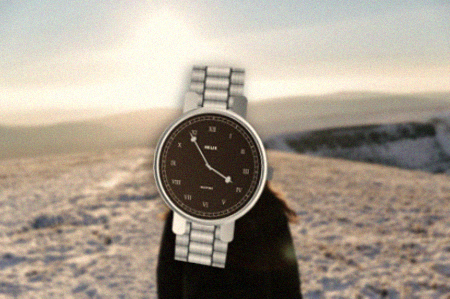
3:54
